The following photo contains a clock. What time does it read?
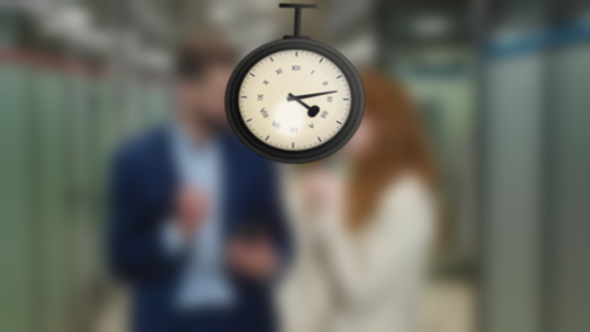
4:13
